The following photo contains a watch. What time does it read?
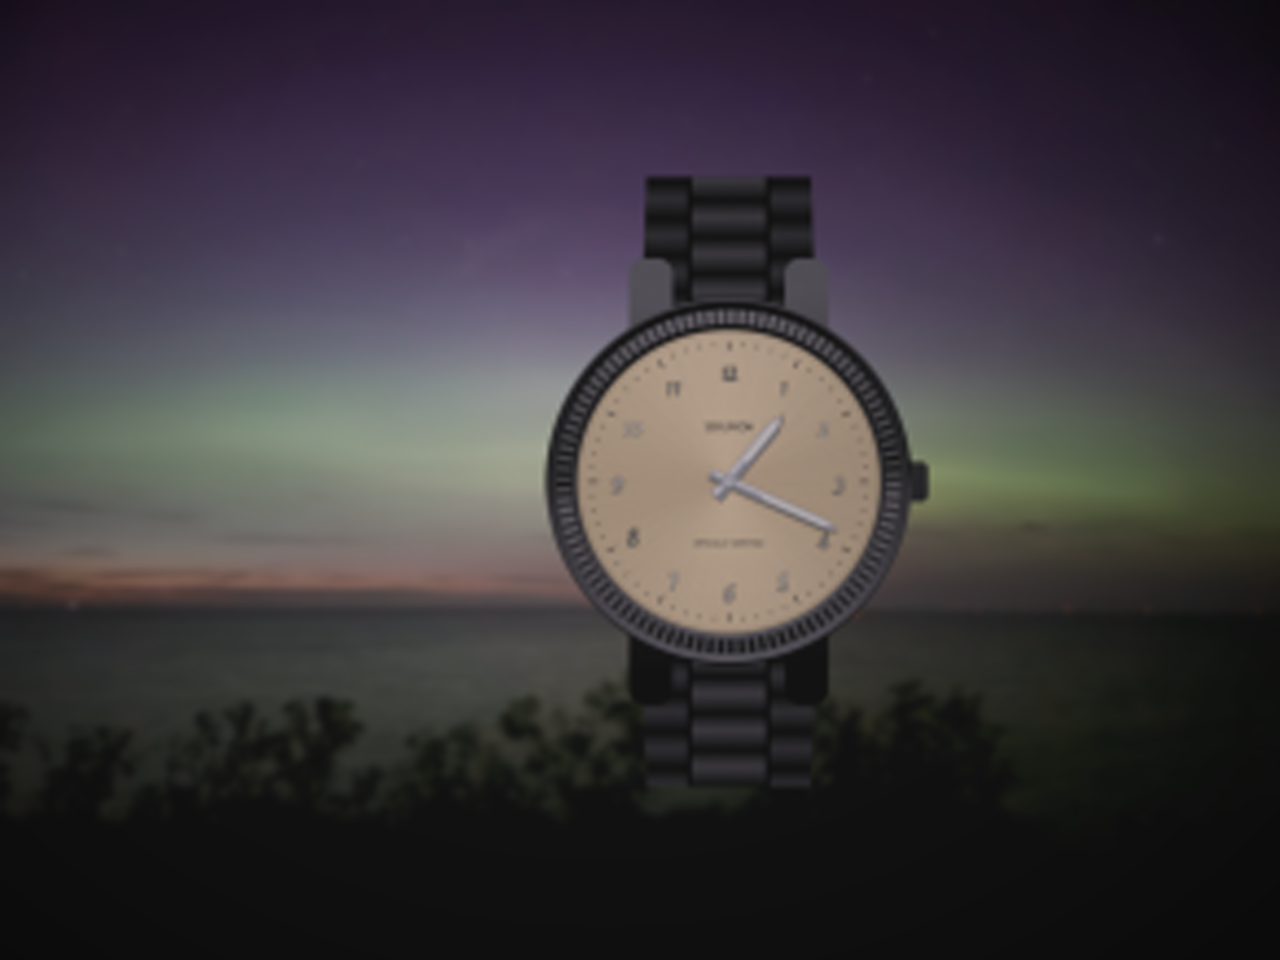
1:19
